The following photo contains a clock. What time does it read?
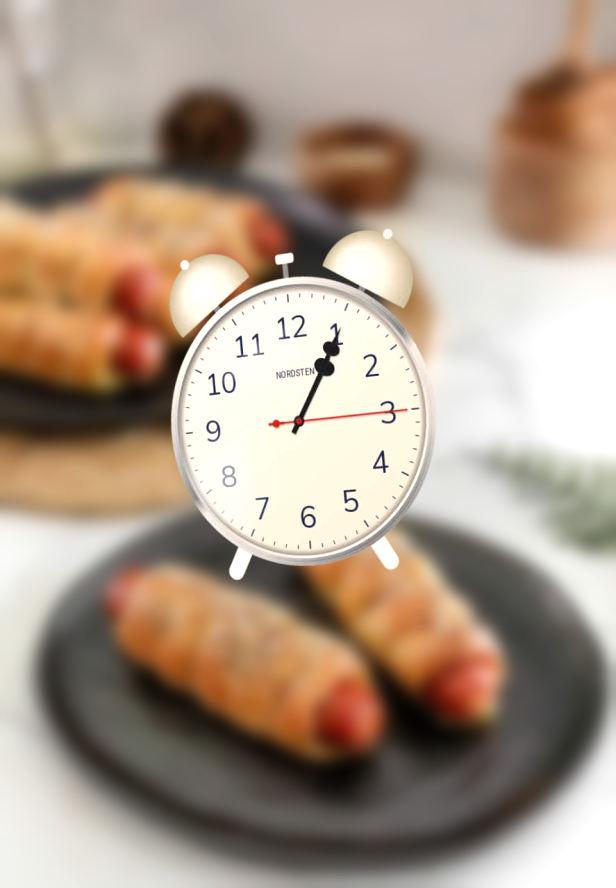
1:05:15
